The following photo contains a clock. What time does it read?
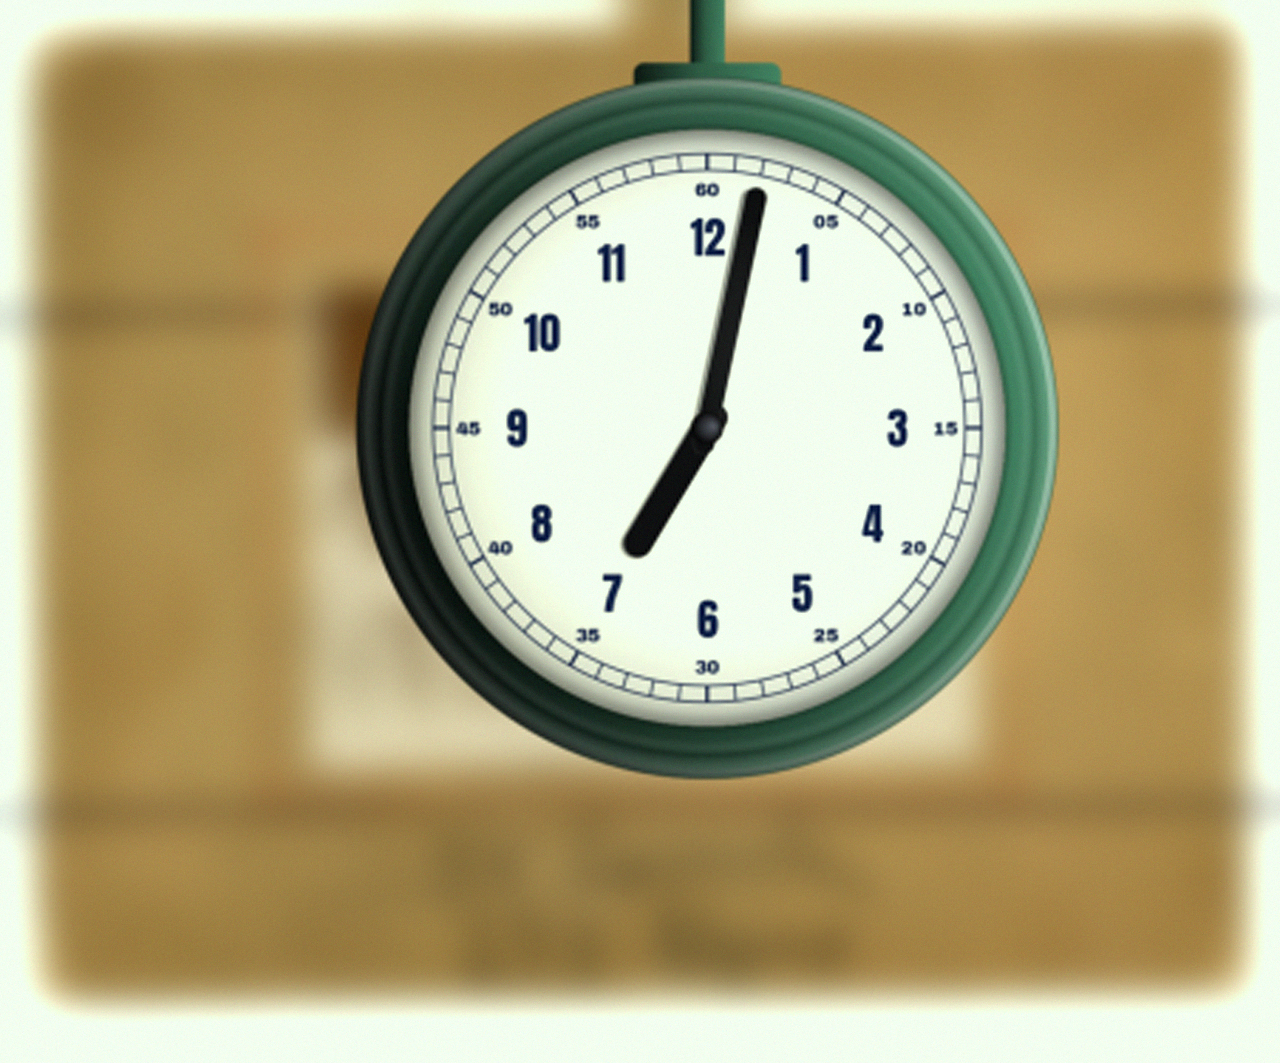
7:02
